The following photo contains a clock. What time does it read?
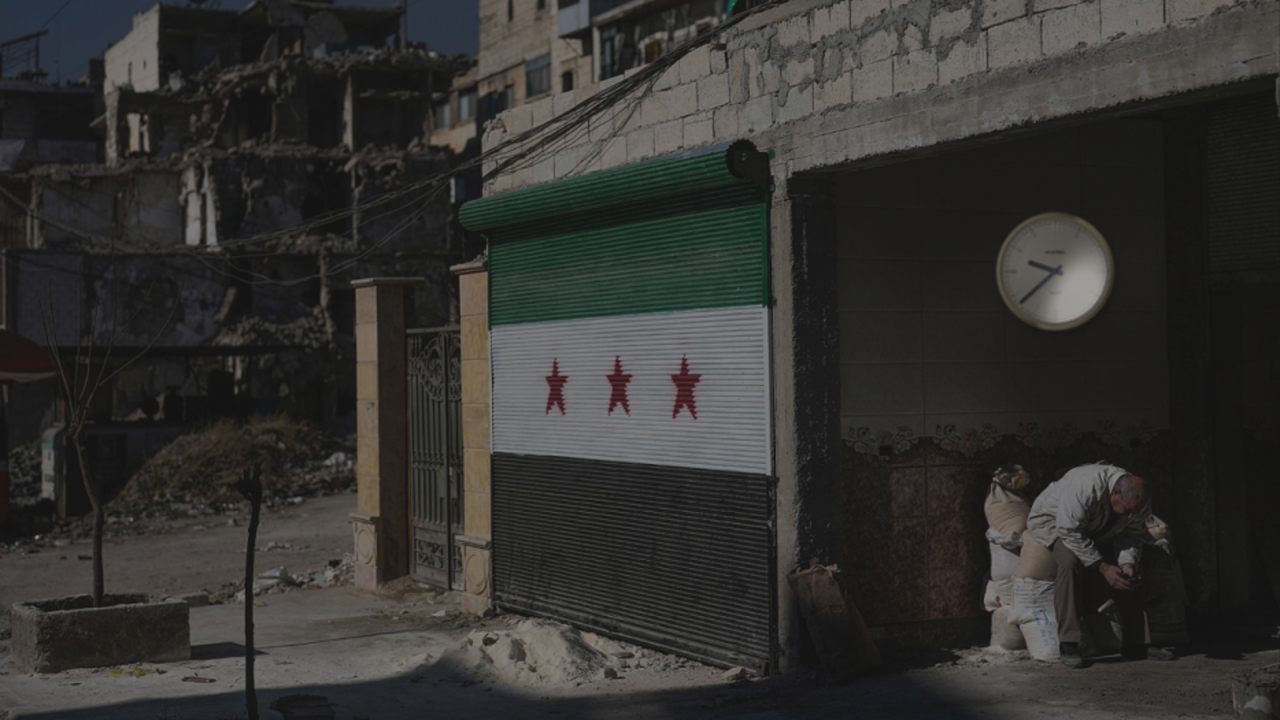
9:38
